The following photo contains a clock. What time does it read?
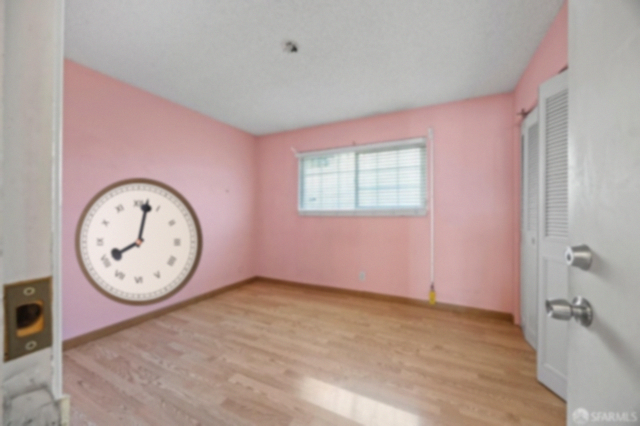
8:02
